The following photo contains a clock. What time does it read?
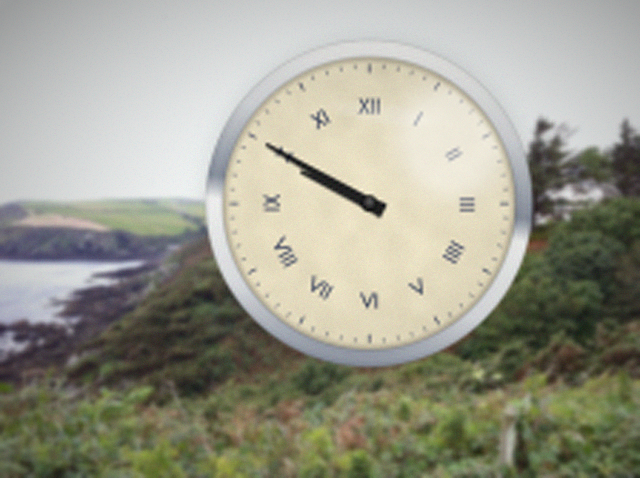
9:50
